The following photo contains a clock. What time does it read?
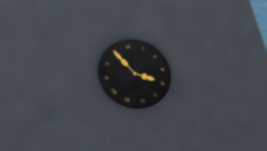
3:55
